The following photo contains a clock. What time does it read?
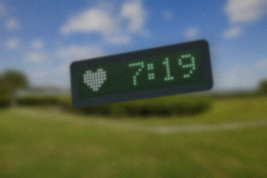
7:19
